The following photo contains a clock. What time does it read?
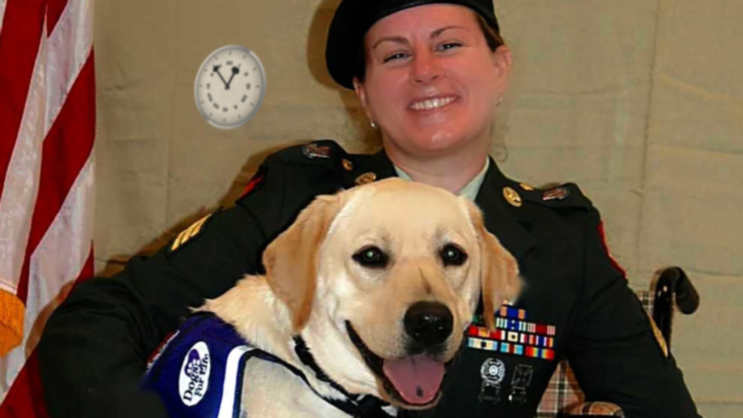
12:53
